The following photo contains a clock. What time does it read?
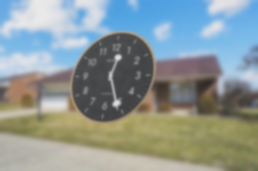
12:26
